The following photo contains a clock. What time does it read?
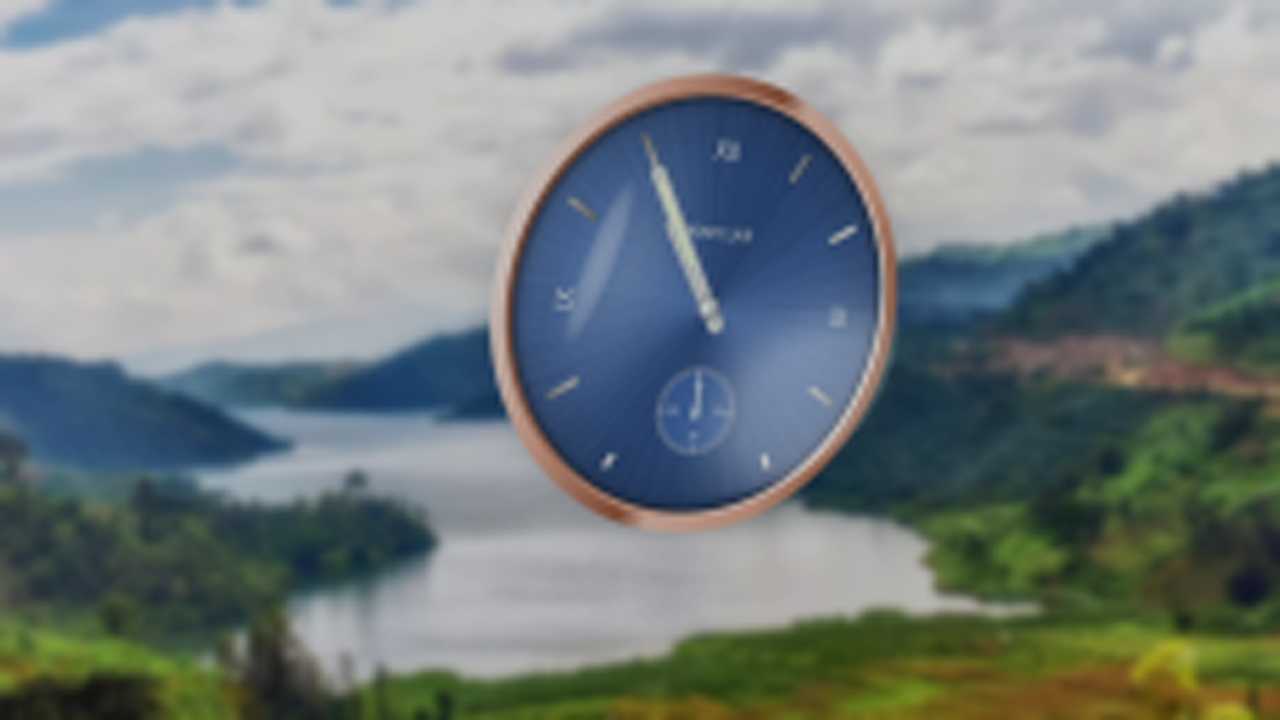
10:55
